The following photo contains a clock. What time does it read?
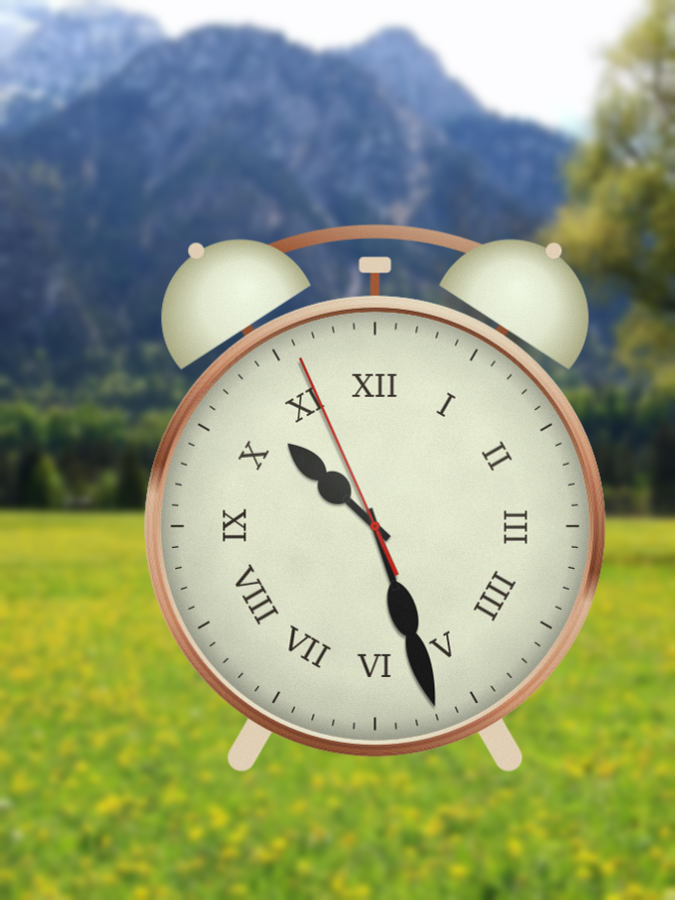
10:26:56
